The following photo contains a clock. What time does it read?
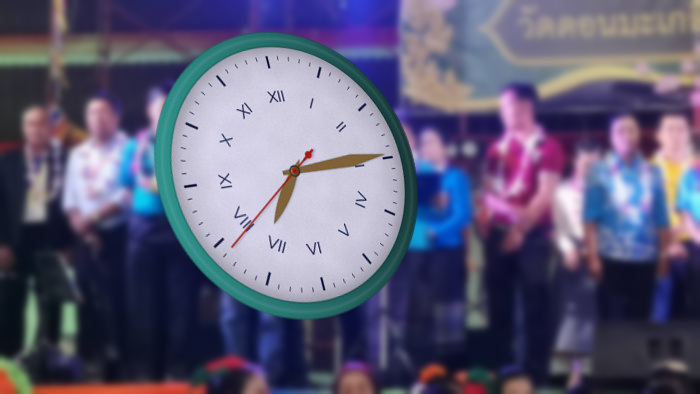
7:14:39
